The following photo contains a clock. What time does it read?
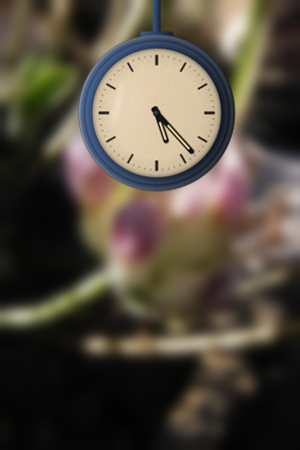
5:23
